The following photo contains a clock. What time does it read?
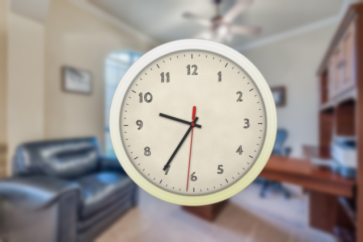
9:35:31
